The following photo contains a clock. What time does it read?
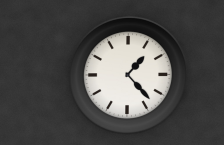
1:23
